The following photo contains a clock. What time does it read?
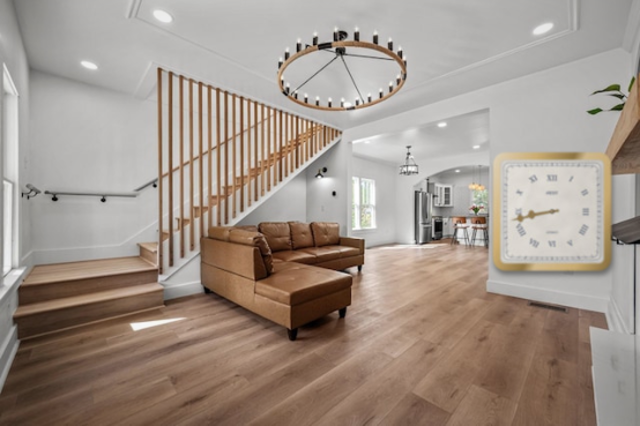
8:43
